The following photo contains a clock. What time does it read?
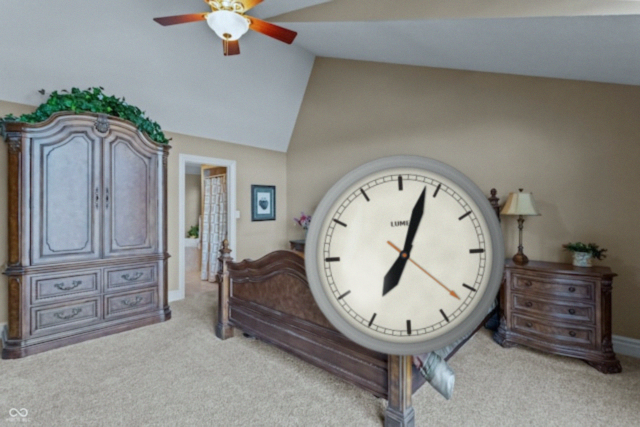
7:03:22
